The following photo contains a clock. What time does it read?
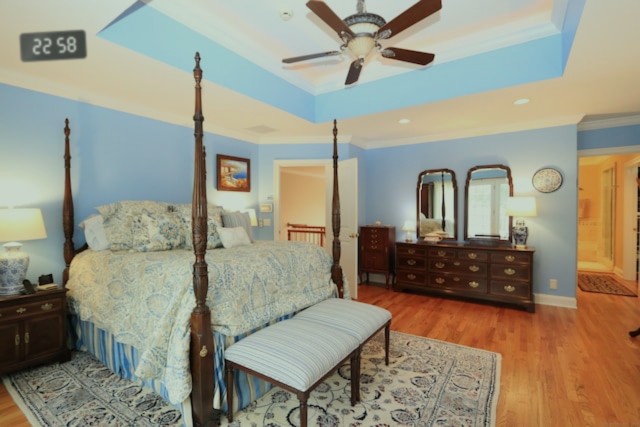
22:58
